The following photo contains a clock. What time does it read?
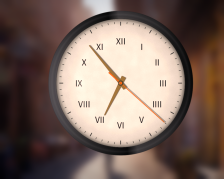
6:53:22
